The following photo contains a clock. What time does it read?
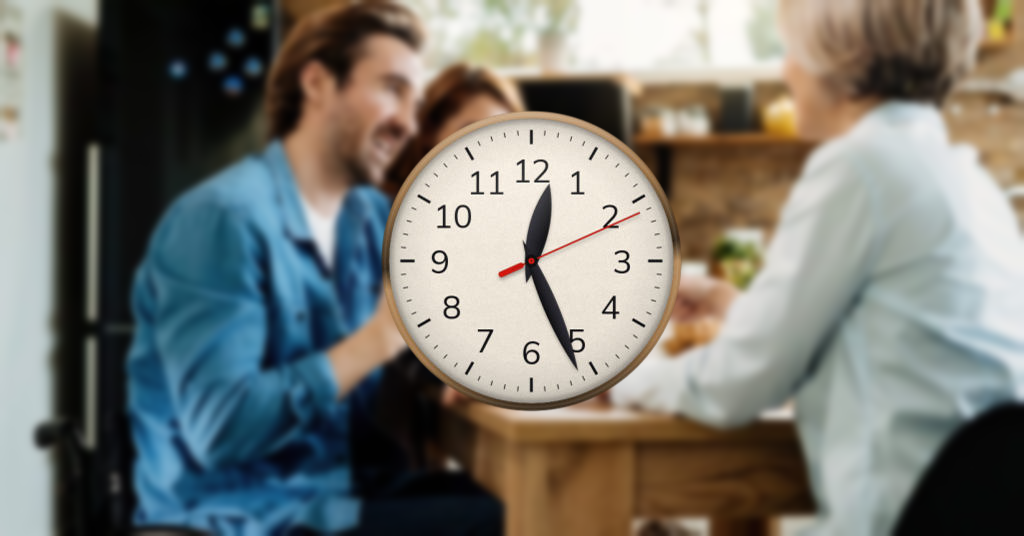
12:26:11
